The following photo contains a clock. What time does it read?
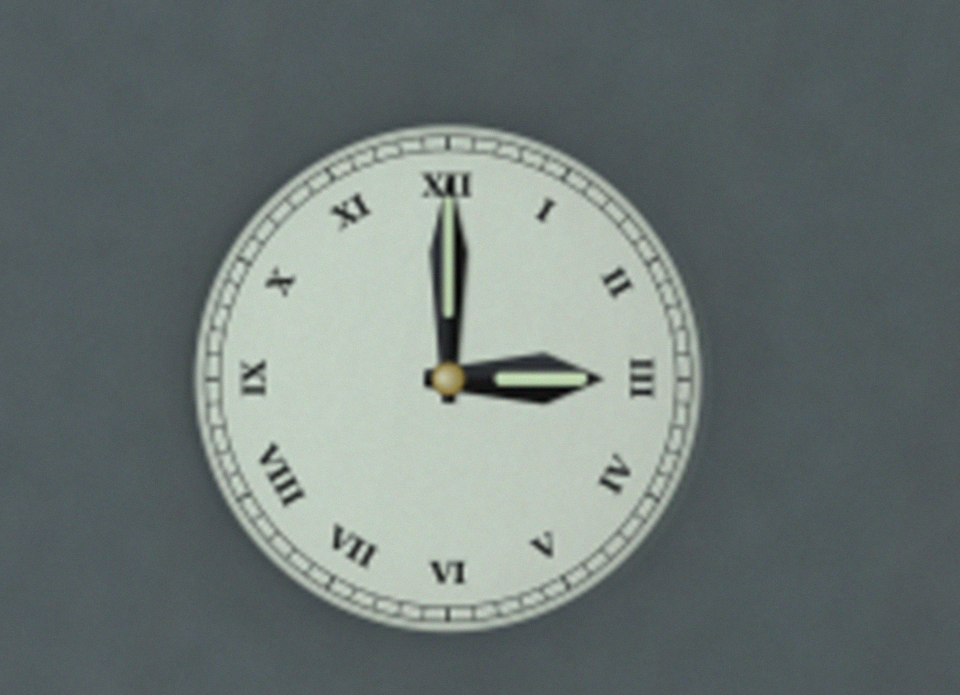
3:00
